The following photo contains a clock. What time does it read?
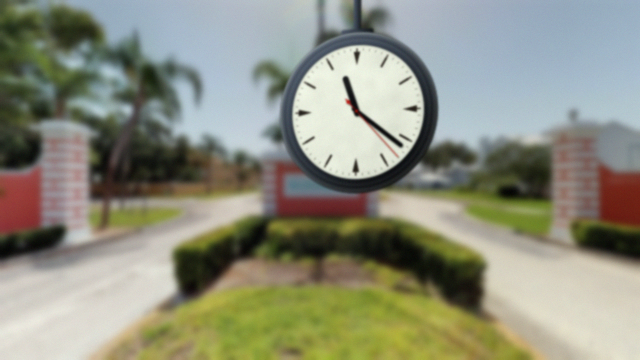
11:21:23
